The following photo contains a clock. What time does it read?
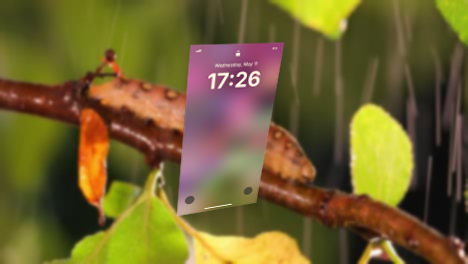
17:26
